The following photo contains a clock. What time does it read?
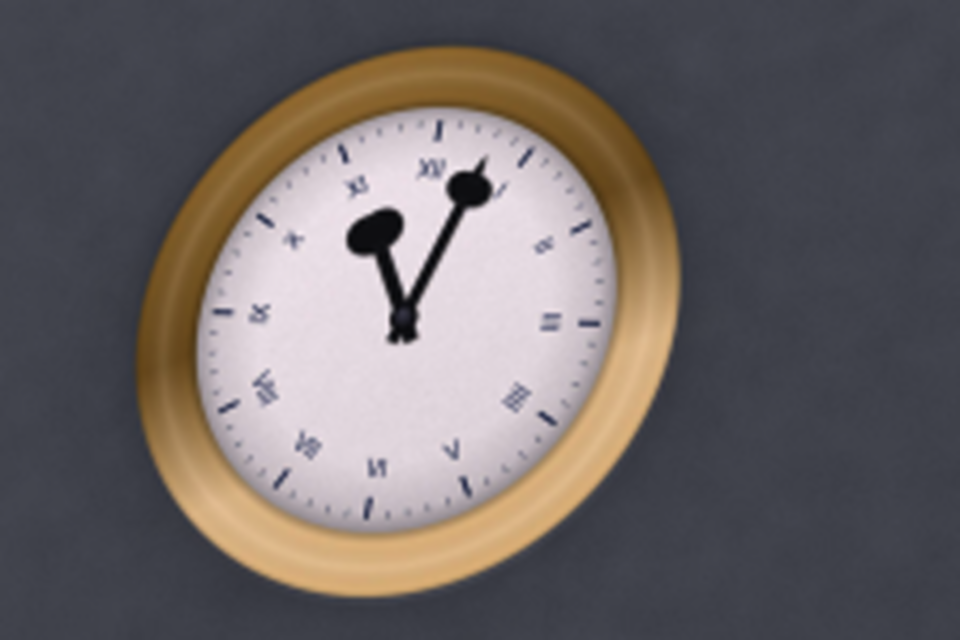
11:03
